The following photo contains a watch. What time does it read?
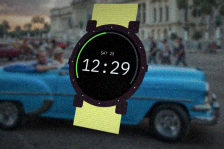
12:29
